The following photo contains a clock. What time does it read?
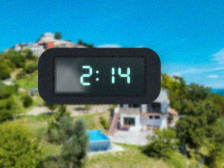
2:14
